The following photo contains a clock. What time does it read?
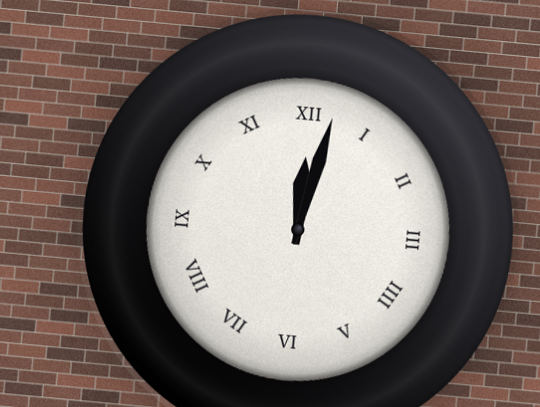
12:02
